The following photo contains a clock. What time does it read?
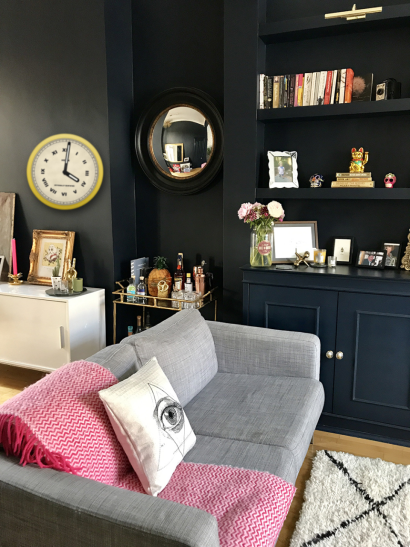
4:01
